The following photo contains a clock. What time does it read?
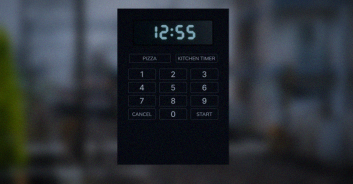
12:55
